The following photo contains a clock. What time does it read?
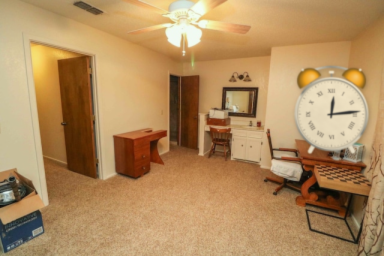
12:14
